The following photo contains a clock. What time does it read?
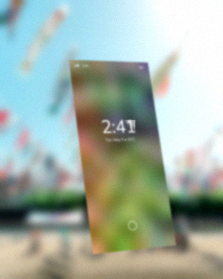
2:41
